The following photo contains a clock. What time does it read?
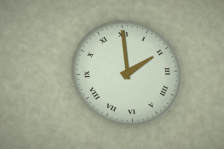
2:00
